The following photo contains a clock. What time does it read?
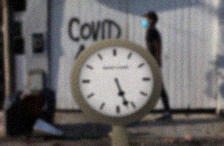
5:27
